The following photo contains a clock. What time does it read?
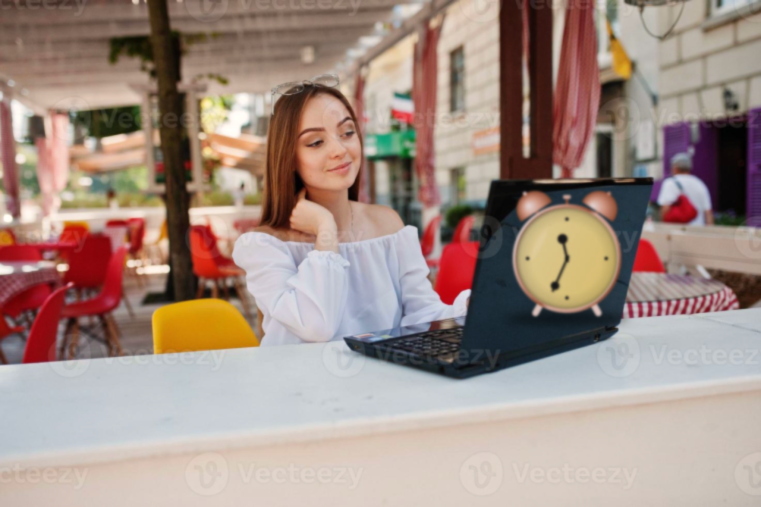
11:34
